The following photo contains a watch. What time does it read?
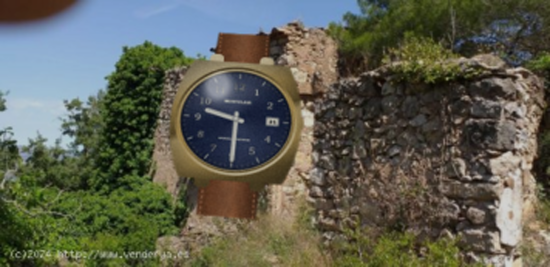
9:30
